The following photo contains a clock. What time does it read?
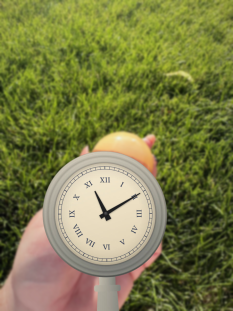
11:10
